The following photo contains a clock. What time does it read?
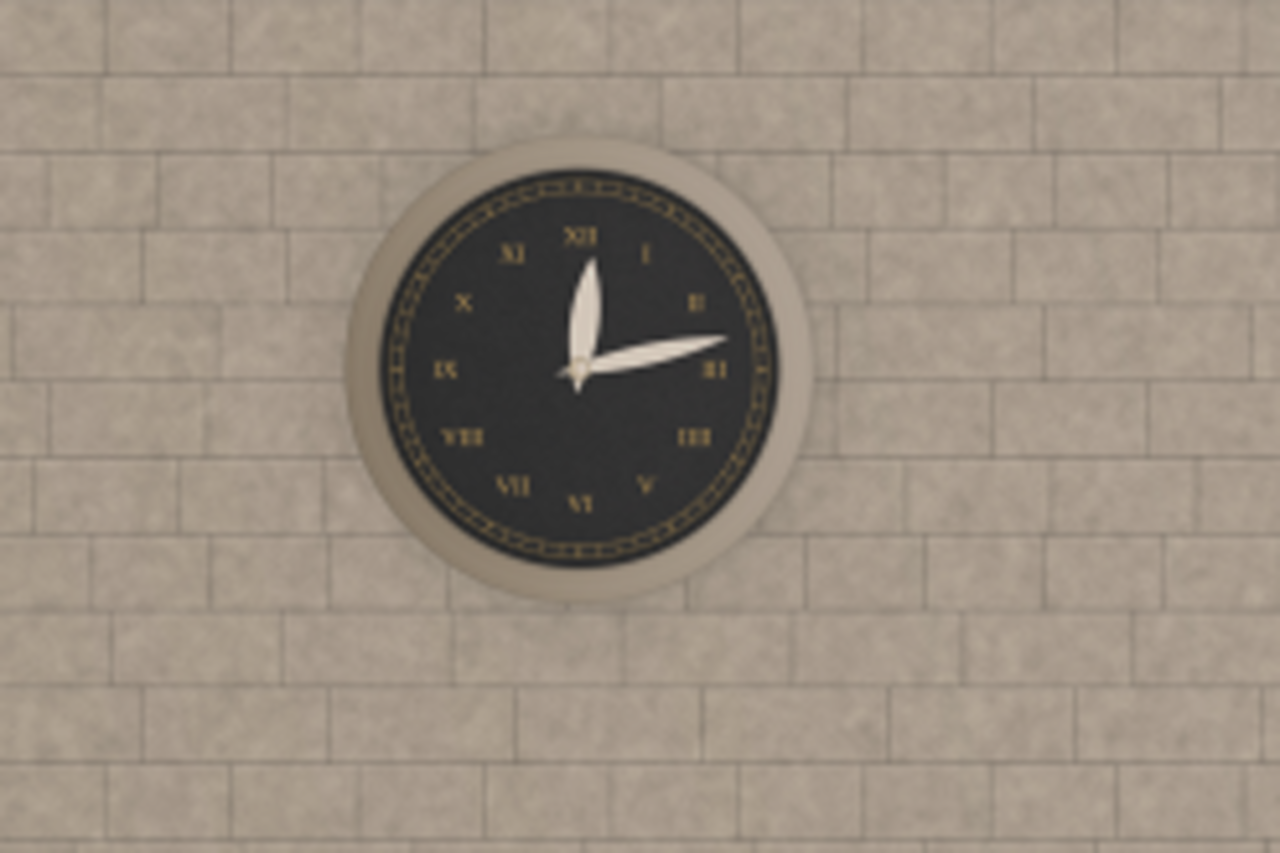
12:13
